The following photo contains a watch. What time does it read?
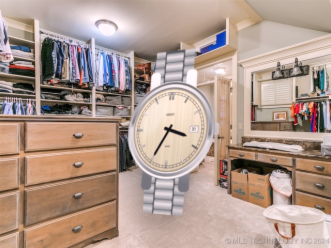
3:35
